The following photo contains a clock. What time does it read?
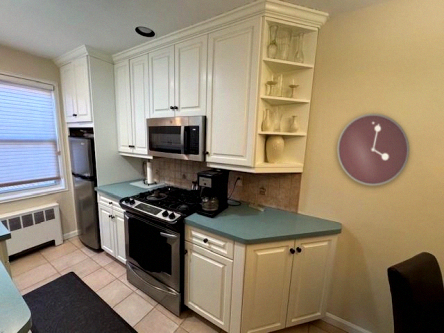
4:02
